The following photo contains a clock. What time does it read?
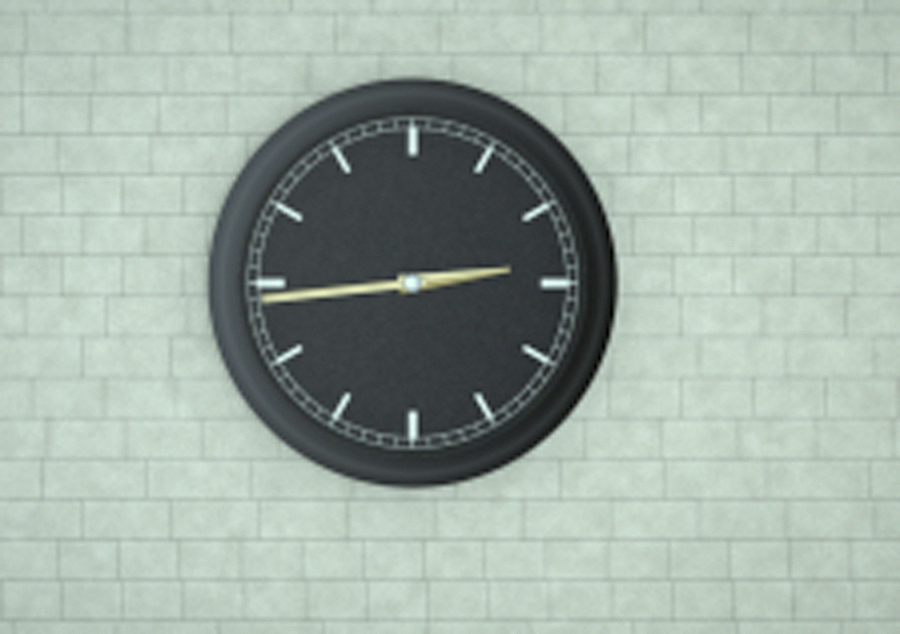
2:44
